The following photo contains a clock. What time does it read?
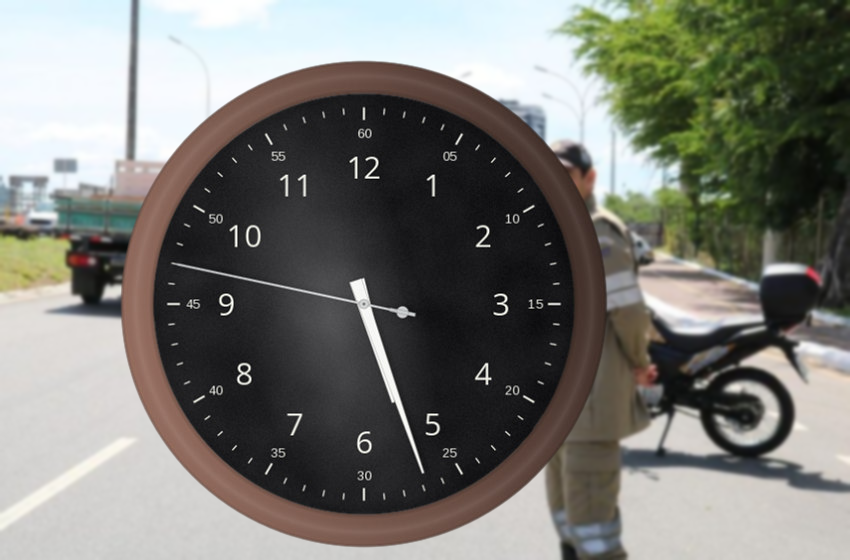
5:26:47
